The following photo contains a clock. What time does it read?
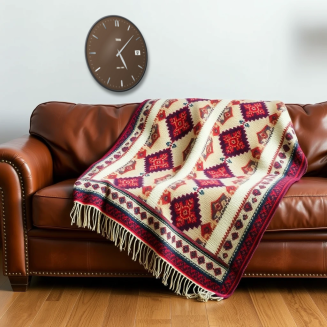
5:08
